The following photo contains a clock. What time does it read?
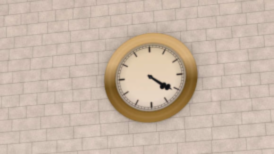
4:21
